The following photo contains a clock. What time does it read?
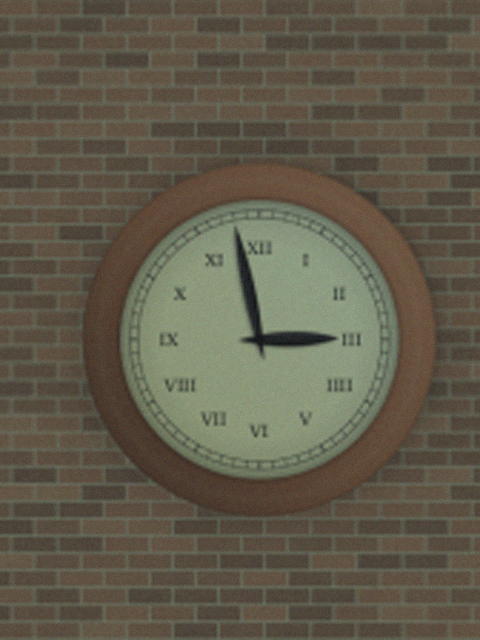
2:58
